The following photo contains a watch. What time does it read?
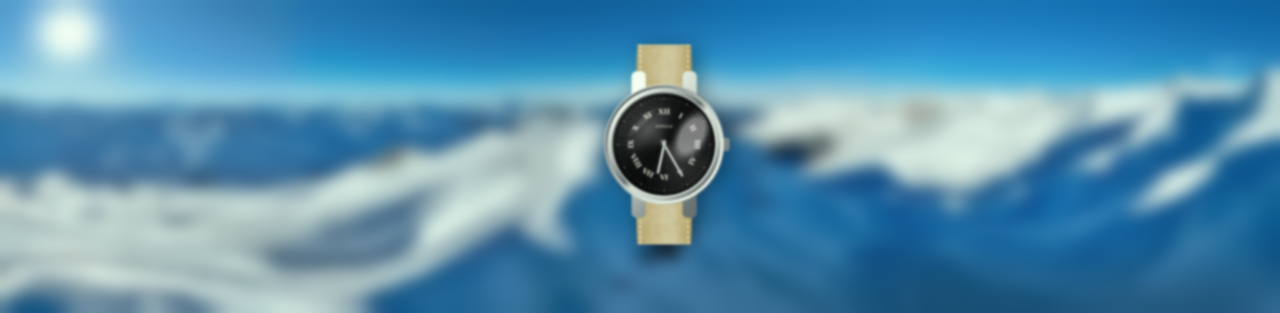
6:25
